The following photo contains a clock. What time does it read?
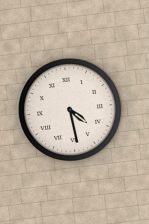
4:29
